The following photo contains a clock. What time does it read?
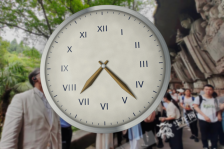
7:23
